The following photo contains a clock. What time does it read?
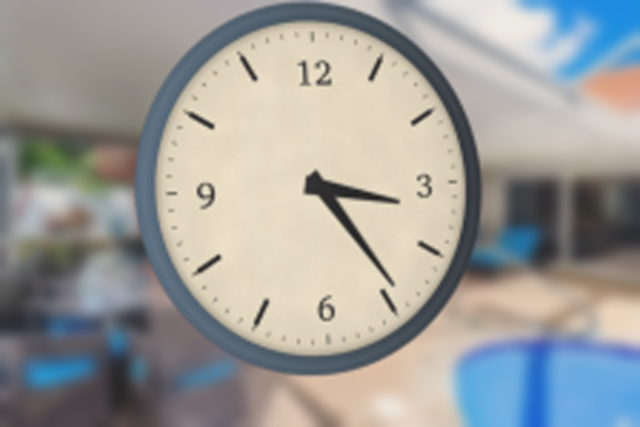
3:24
